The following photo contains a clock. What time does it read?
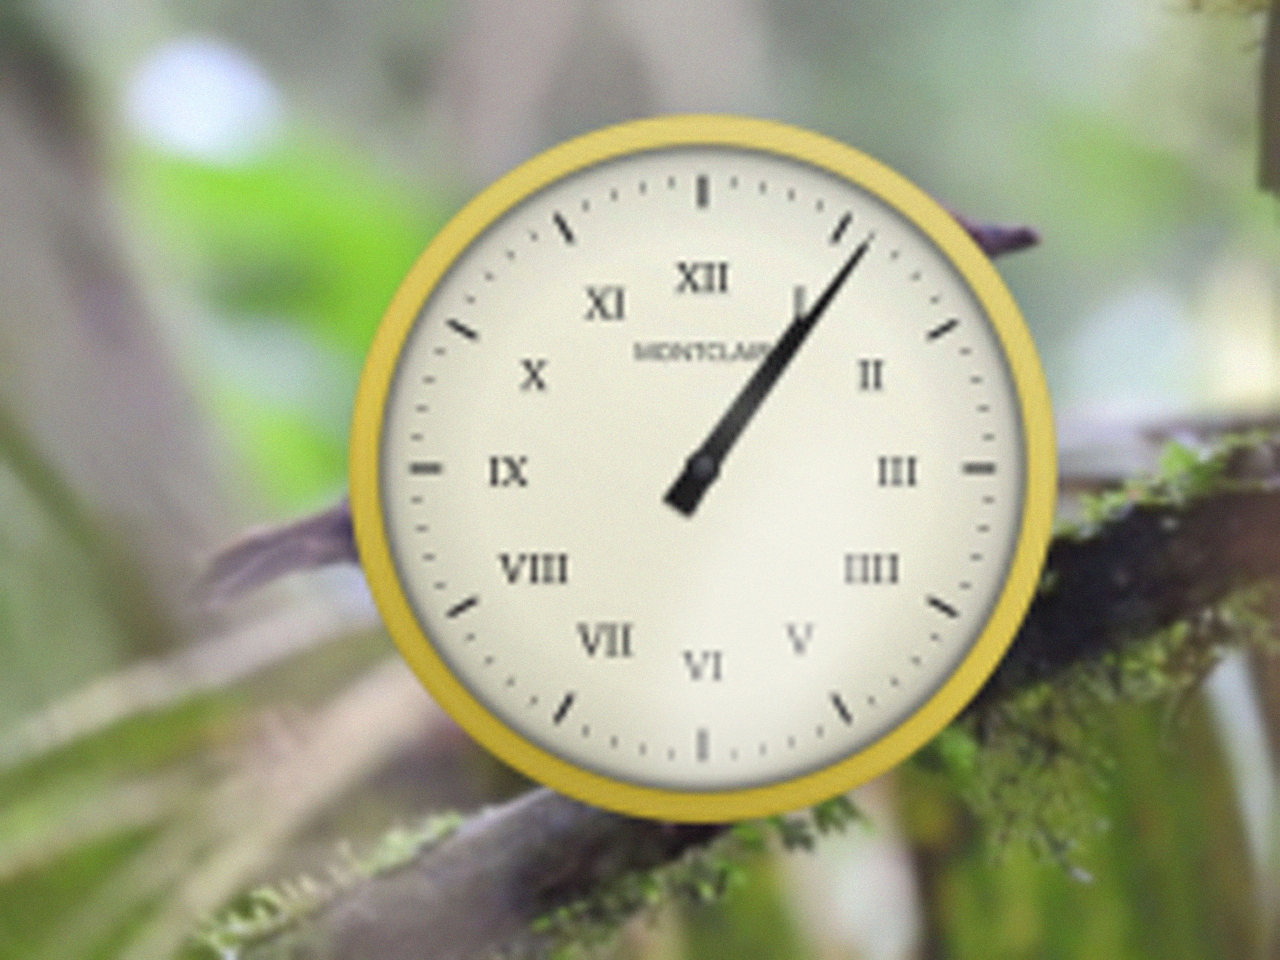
1:06
